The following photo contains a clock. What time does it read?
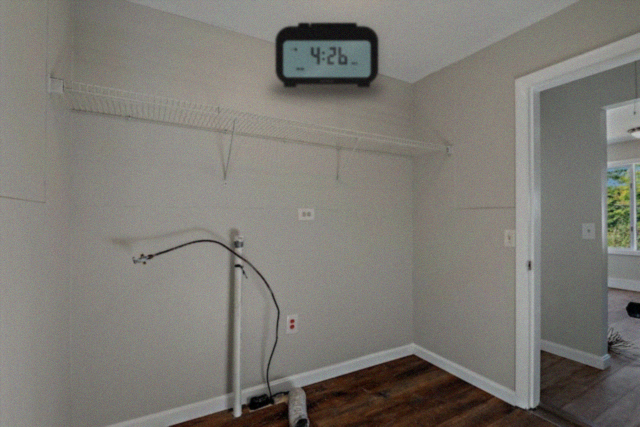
4:26
